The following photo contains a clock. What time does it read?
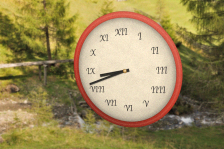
8:42
